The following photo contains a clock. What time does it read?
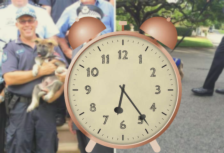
6:24
